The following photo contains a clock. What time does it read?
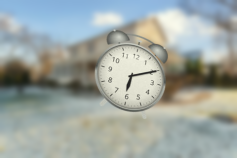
6:10
